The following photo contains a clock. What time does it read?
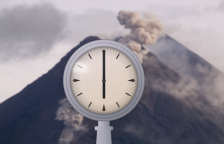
6:00
